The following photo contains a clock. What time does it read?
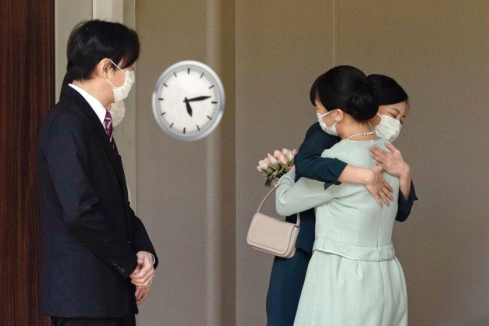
5:13
